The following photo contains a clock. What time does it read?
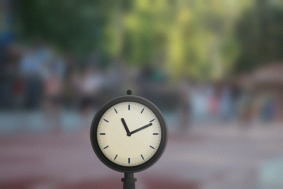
11:11
